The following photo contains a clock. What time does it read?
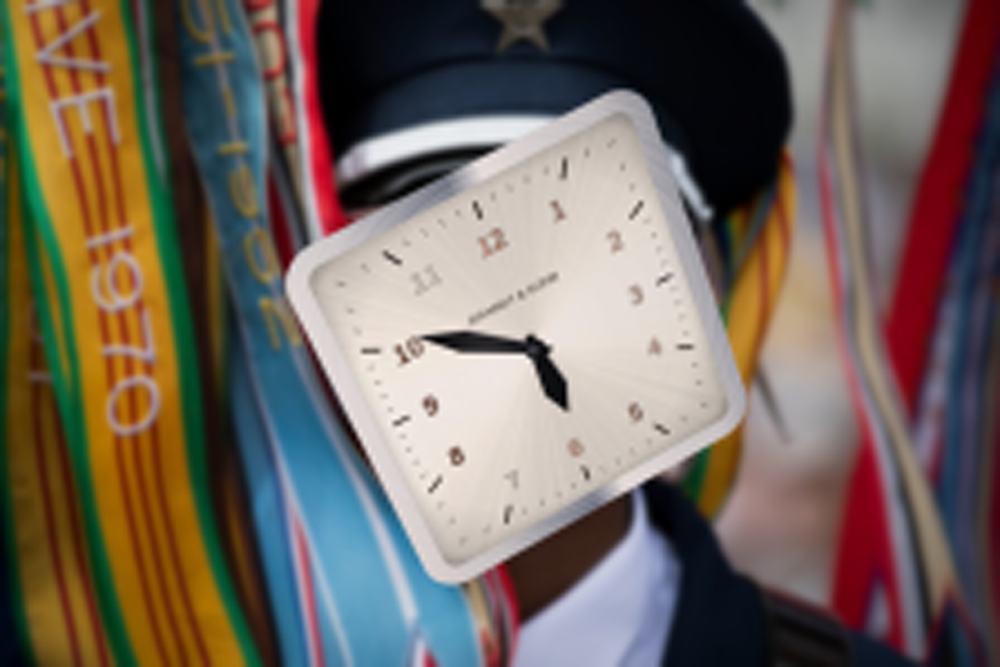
5:51
